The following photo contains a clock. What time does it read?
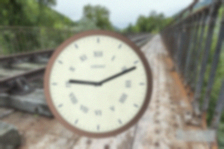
9:11
